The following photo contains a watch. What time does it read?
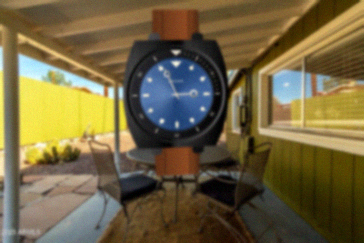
2:56
